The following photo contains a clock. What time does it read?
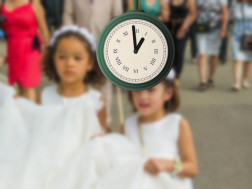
12:59
